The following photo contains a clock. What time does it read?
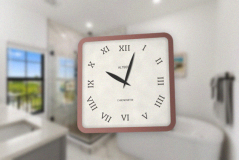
10:03
